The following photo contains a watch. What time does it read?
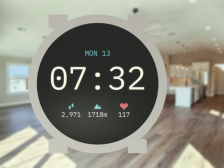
7:32
